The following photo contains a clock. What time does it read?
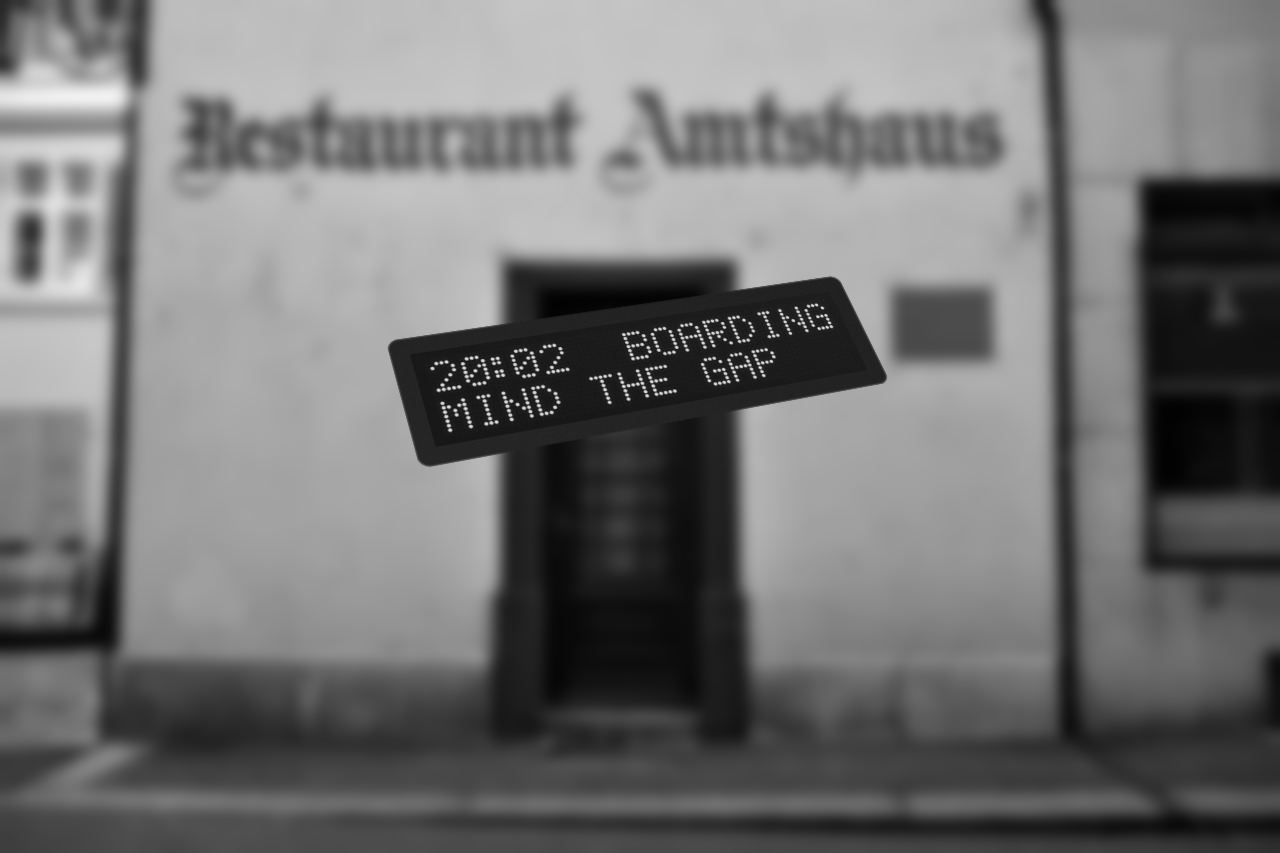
20:02
